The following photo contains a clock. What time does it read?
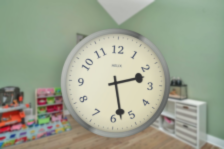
2:28
